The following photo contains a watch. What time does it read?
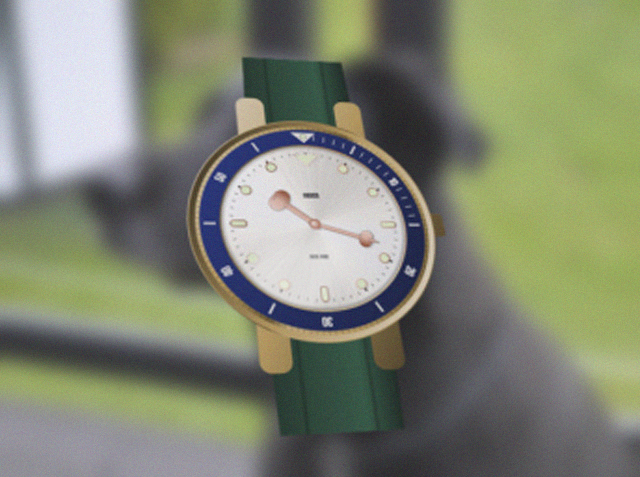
10:18
